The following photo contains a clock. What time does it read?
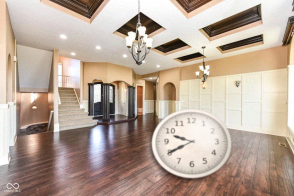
9:40
